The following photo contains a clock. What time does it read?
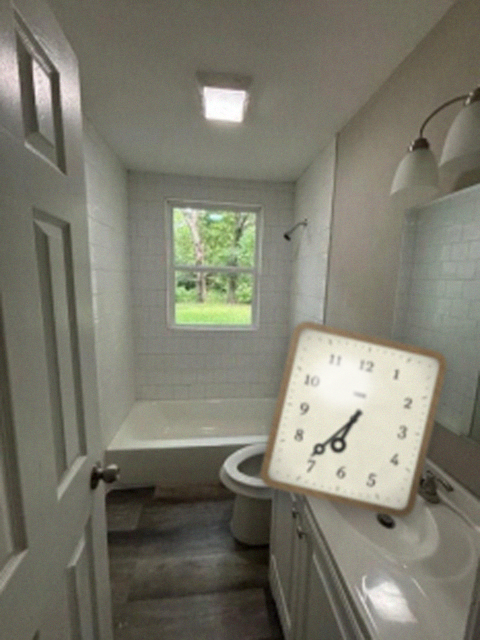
6:36
